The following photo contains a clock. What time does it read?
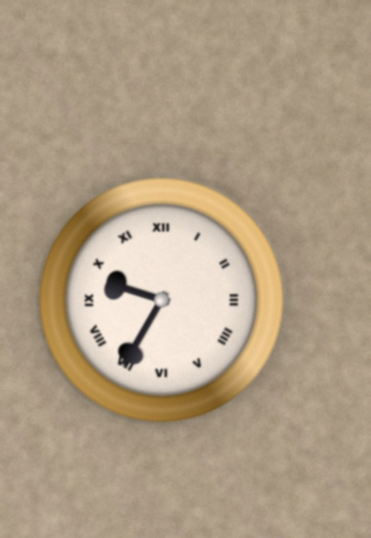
9:35
